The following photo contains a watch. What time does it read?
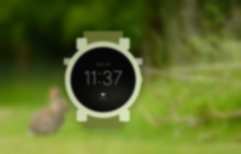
11:37
